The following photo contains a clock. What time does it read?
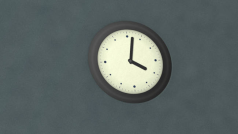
4:02
